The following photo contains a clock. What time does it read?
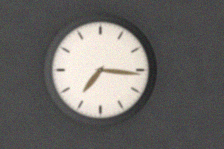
7:16
